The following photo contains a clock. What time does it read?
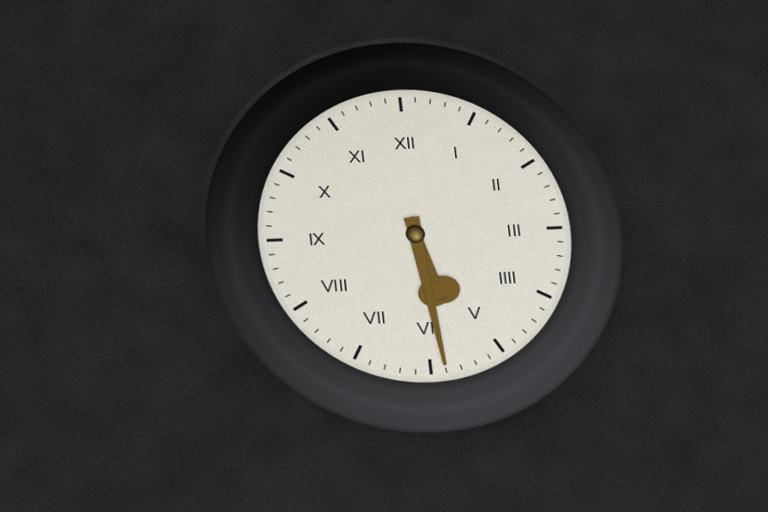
5:29
